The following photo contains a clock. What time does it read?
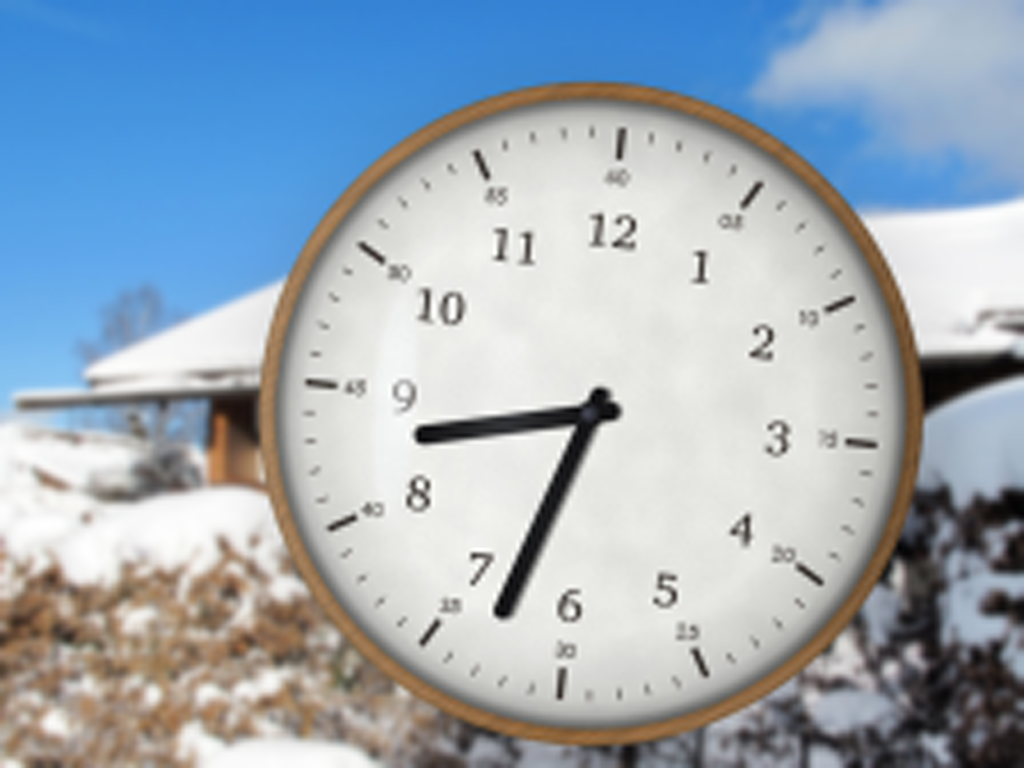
8:33
